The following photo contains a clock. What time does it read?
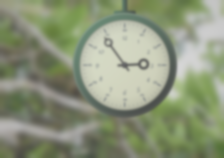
2:54
